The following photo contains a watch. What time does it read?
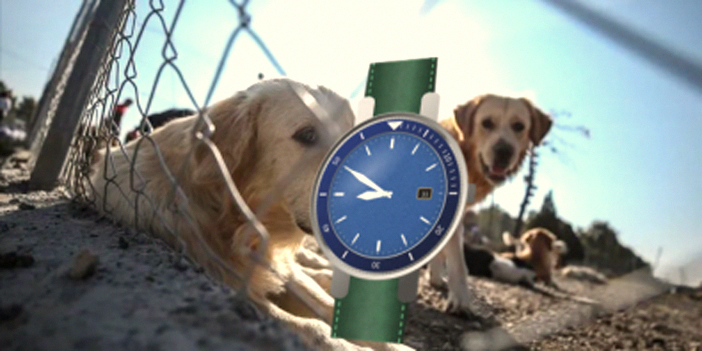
8:50
